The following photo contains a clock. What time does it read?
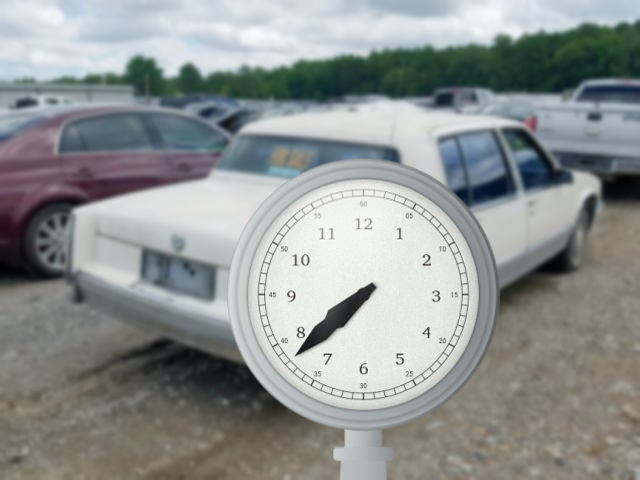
7:38
